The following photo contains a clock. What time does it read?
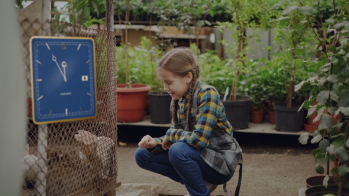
11:55
